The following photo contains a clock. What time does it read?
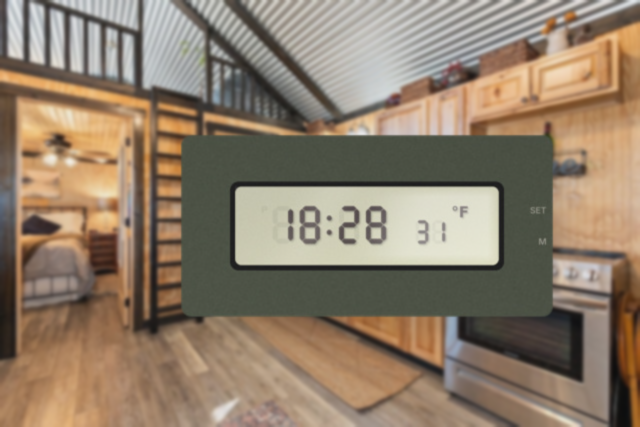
18:28
